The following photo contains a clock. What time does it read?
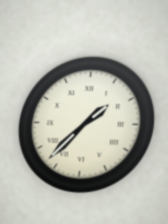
1:37
